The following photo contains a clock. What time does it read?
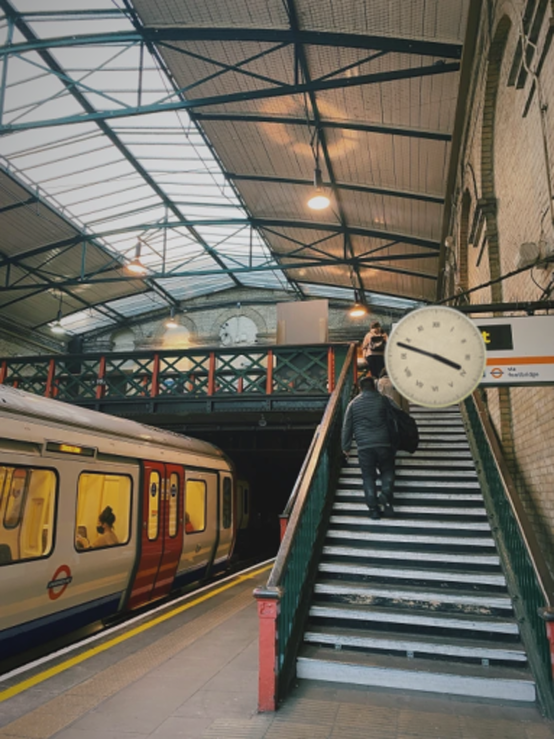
3:48
